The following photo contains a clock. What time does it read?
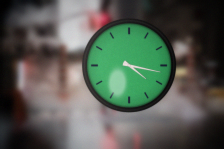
4:17
